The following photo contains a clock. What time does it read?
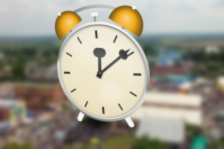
12:09
